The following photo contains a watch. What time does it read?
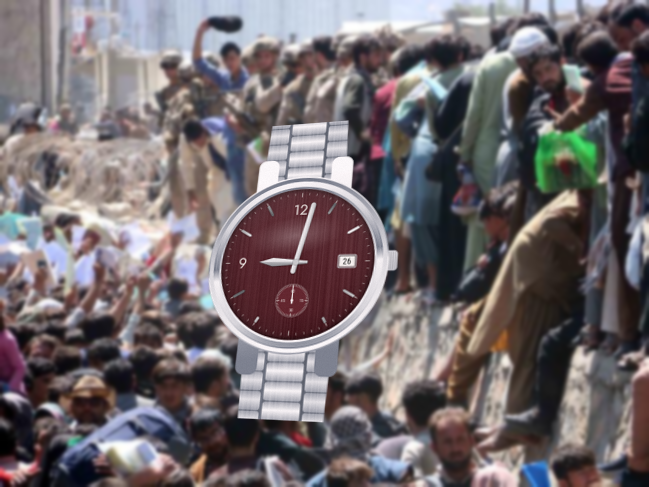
9:02
